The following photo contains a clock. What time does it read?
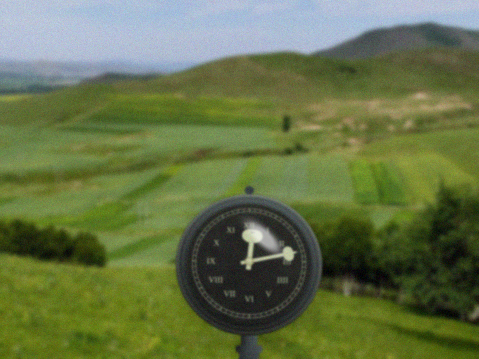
12:13
